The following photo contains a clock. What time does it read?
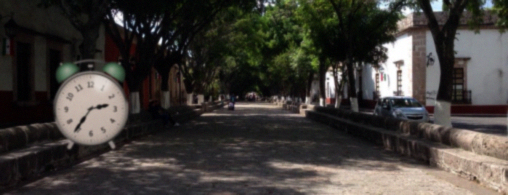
2:36
